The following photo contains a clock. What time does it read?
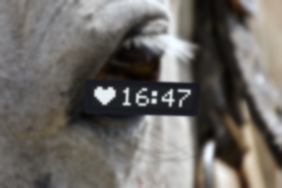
16:47
